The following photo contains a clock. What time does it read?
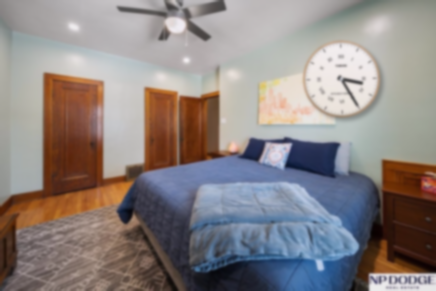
3:25
